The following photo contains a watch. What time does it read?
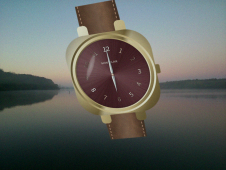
6:00
